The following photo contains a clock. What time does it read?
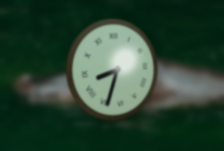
8:34
